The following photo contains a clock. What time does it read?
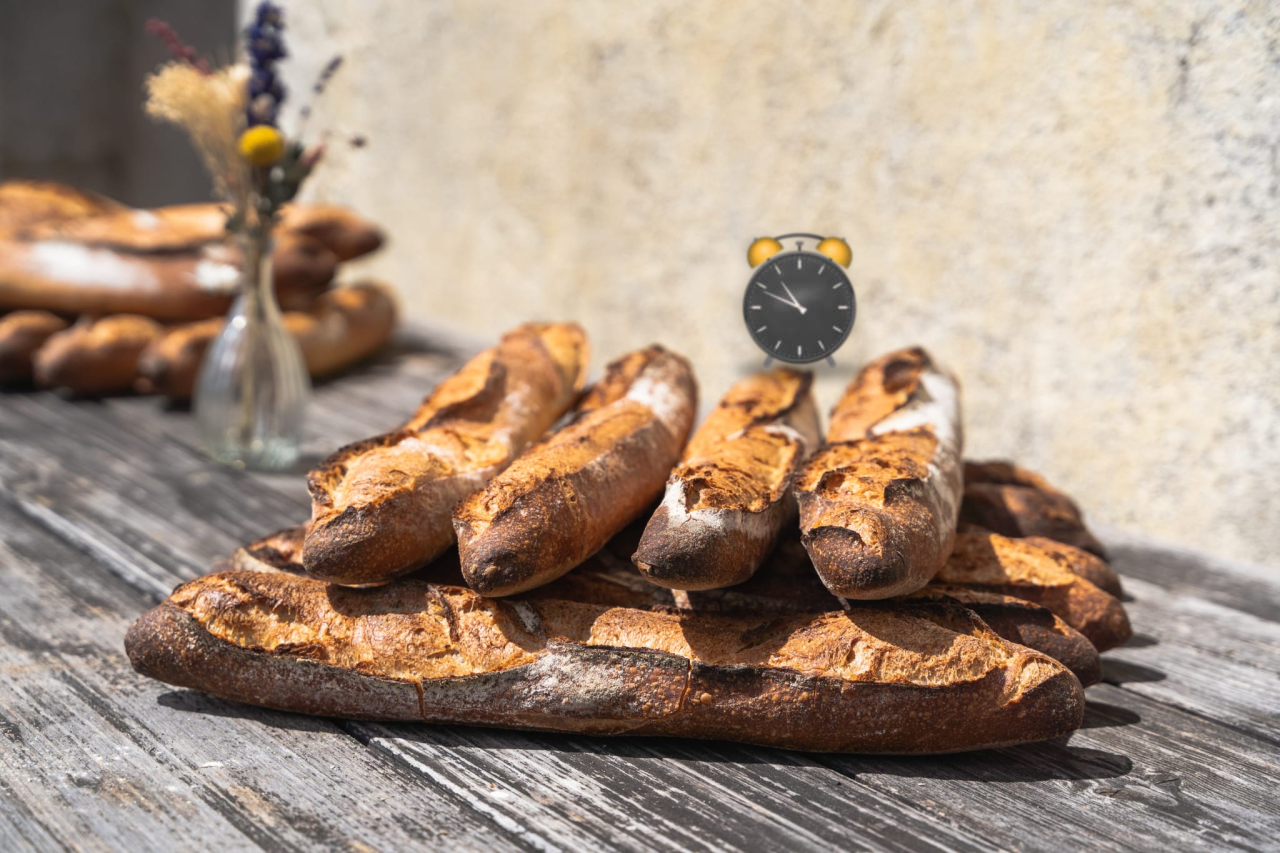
10:49
